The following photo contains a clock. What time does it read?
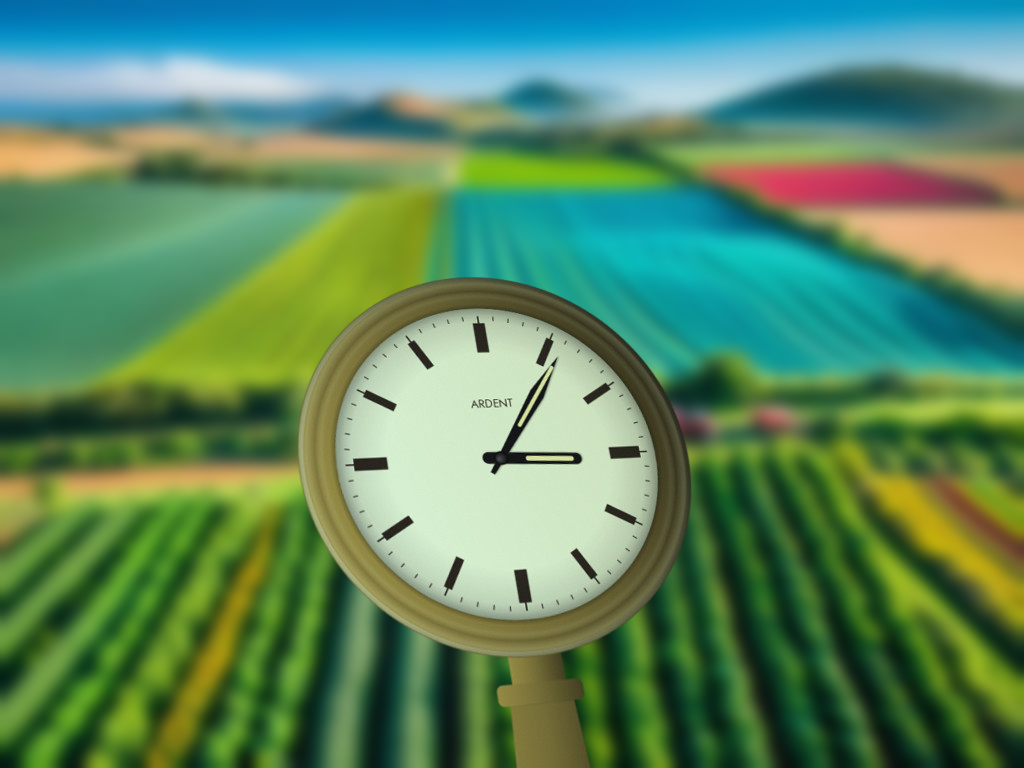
3:06
